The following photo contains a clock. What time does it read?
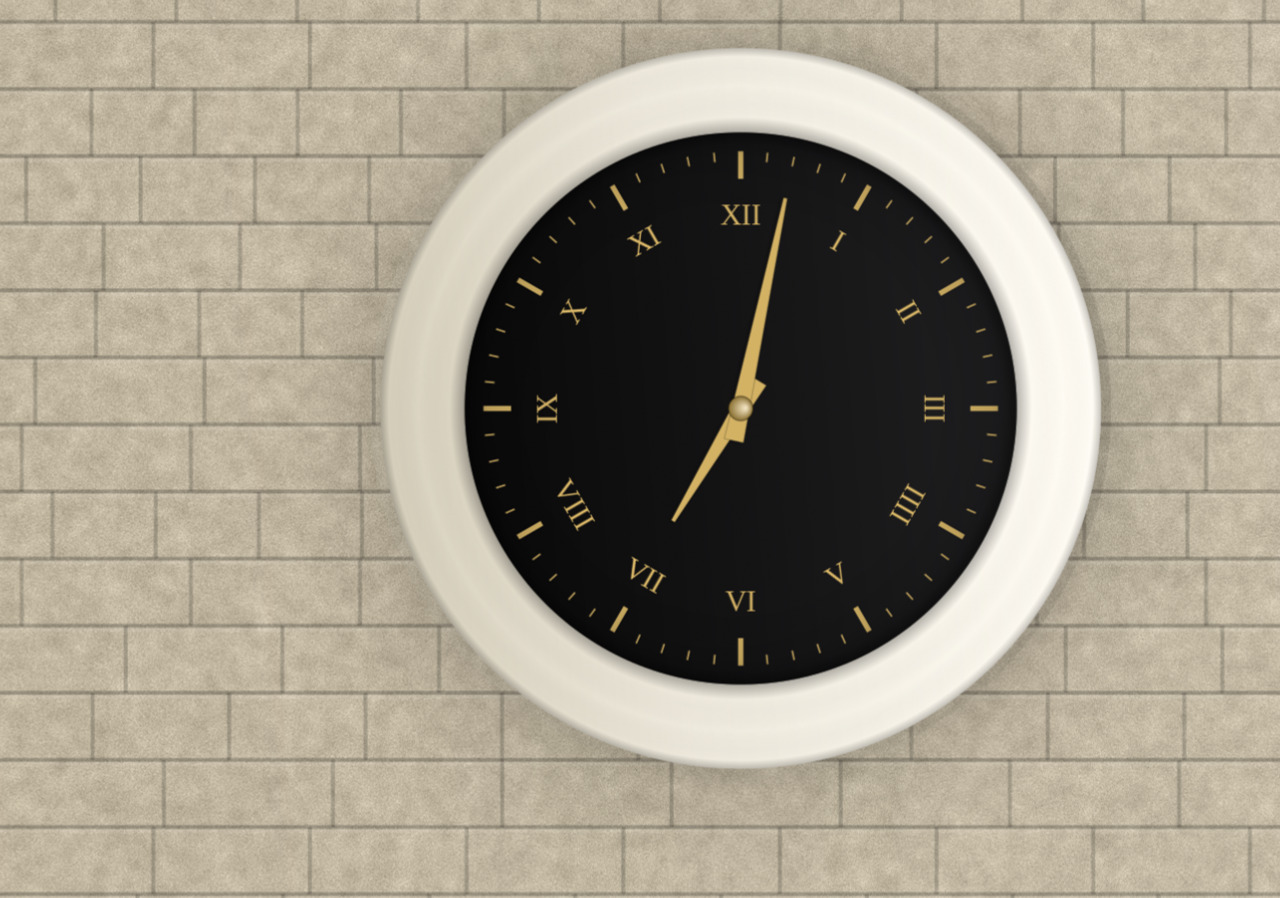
7:02
